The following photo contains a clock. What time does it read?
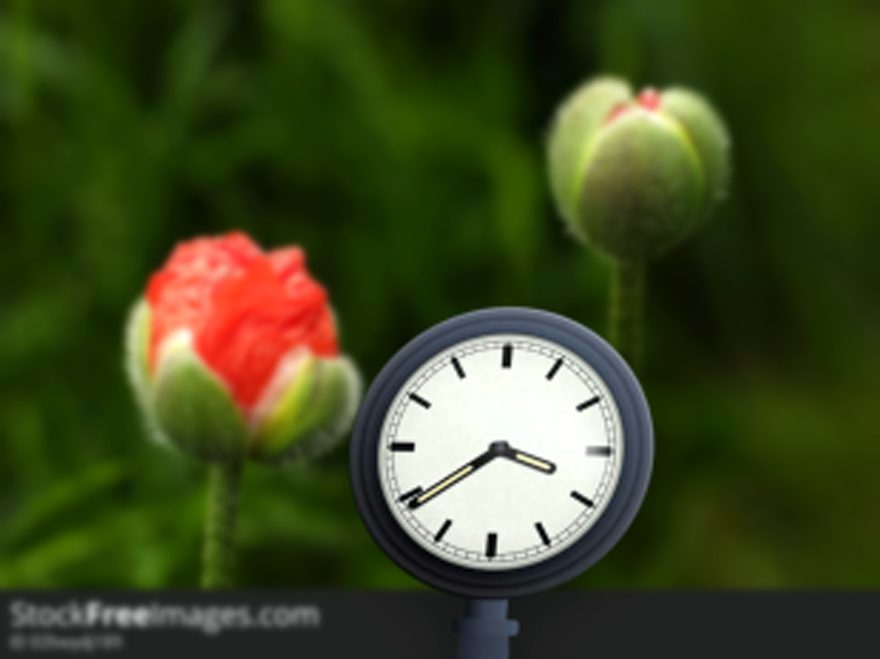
3:39
